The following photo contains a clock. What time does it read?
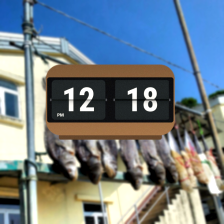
12:18
